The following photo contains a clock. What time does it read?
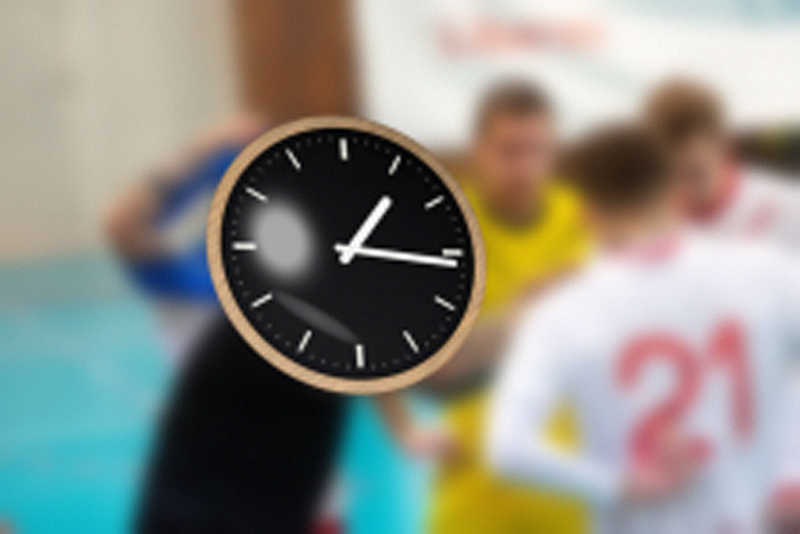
1:16
